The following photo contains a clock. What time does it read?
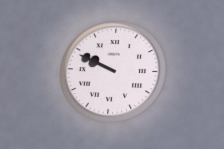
9:49
